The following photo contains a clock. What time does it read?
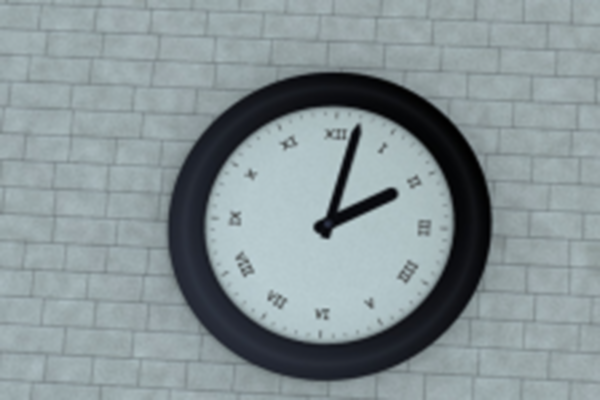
2:02
